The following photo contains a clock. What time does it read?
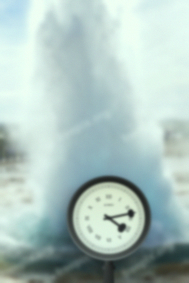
4:13
